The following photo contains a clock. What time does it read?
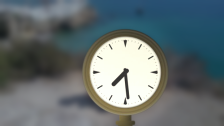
7:29
